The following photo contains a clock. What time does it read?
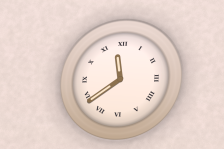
11:39
